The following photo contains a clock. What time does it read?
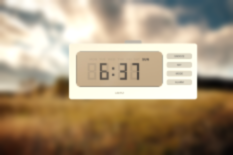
6:37
